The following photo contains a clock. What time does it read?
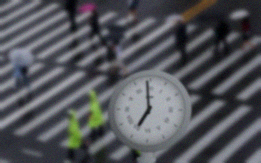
6:59
